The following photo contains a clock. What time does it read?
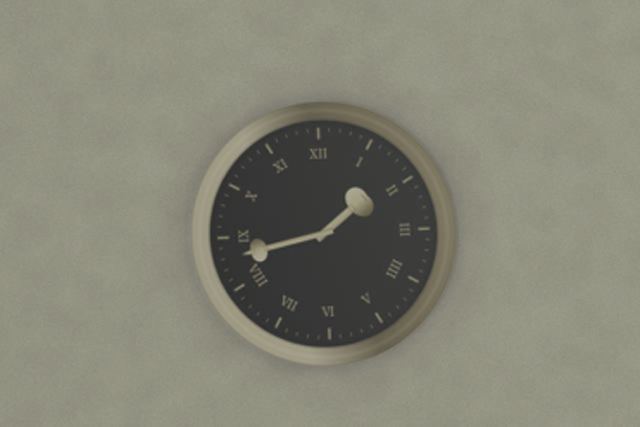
1:43
